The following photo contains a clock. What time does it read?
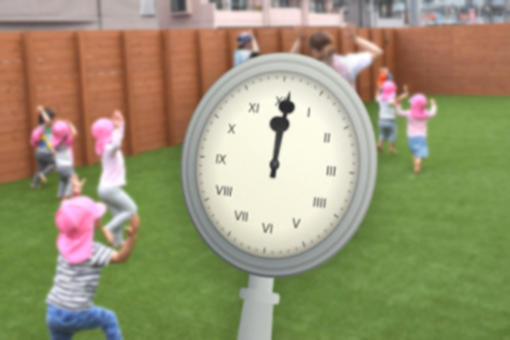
12:01
